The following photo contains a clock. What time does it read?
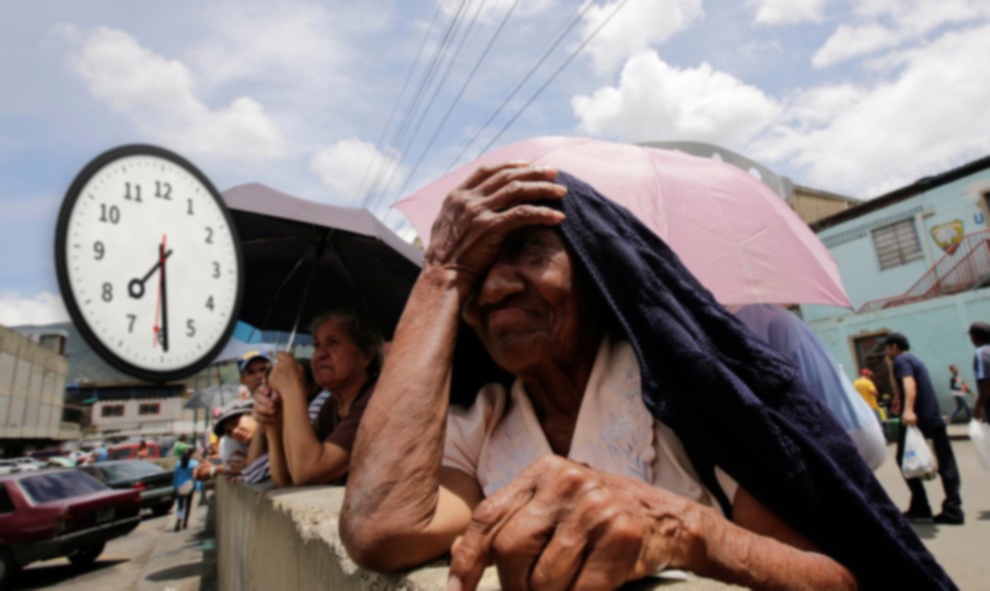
7:29:31
